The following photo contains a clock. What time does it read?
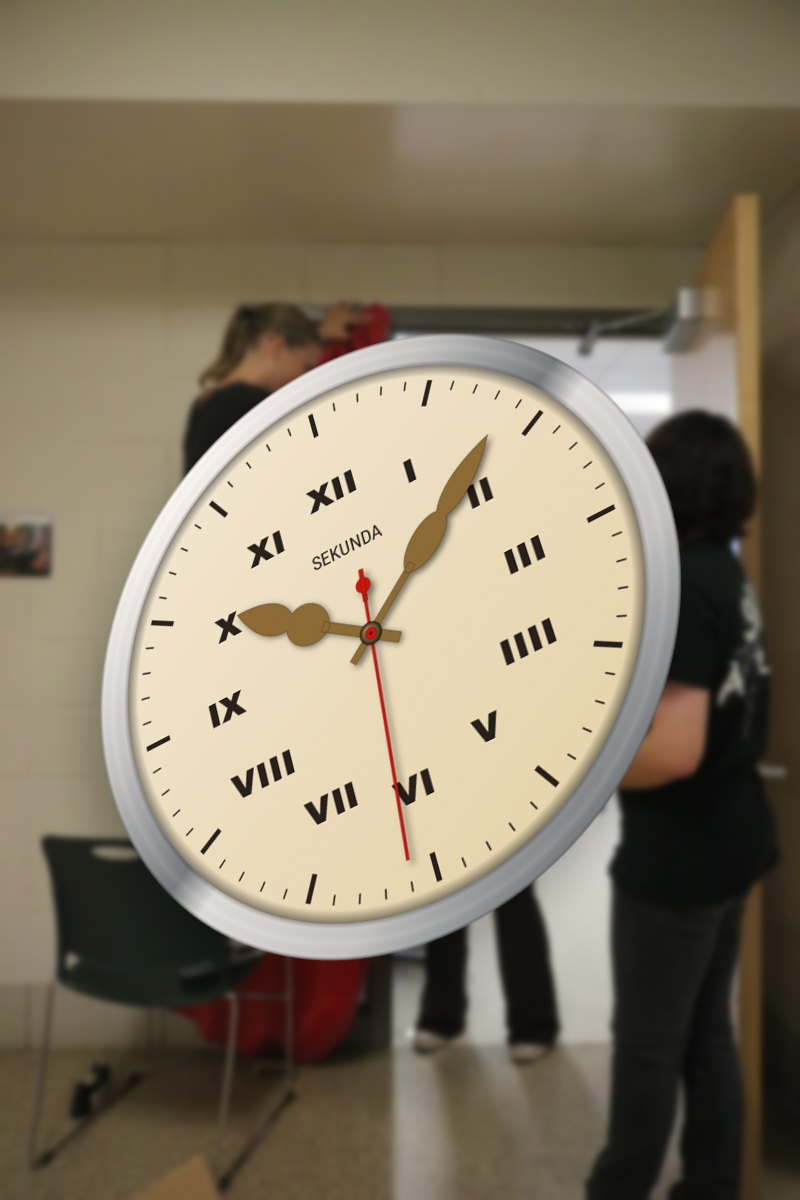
10:08:31
